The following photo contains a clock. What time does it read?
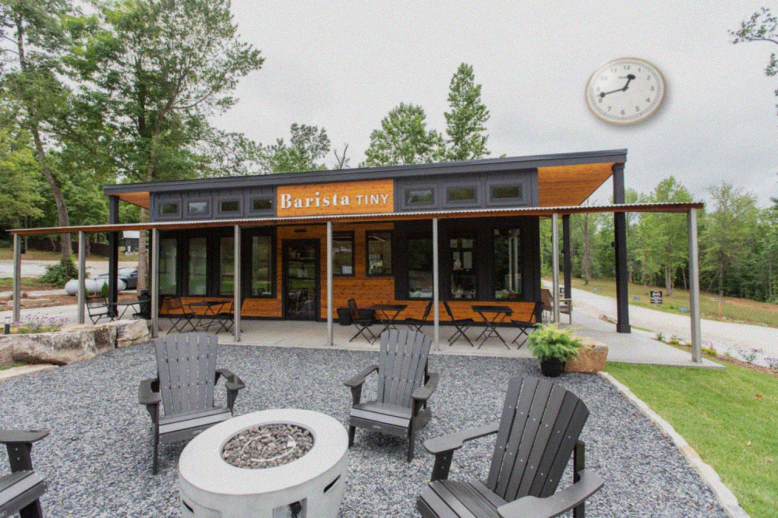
12:42
